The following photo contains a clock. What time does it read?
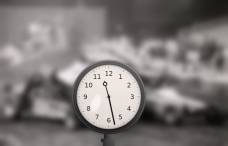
11:28
